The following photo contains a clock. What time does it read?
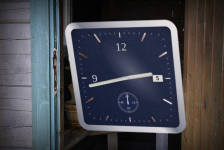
2:43
